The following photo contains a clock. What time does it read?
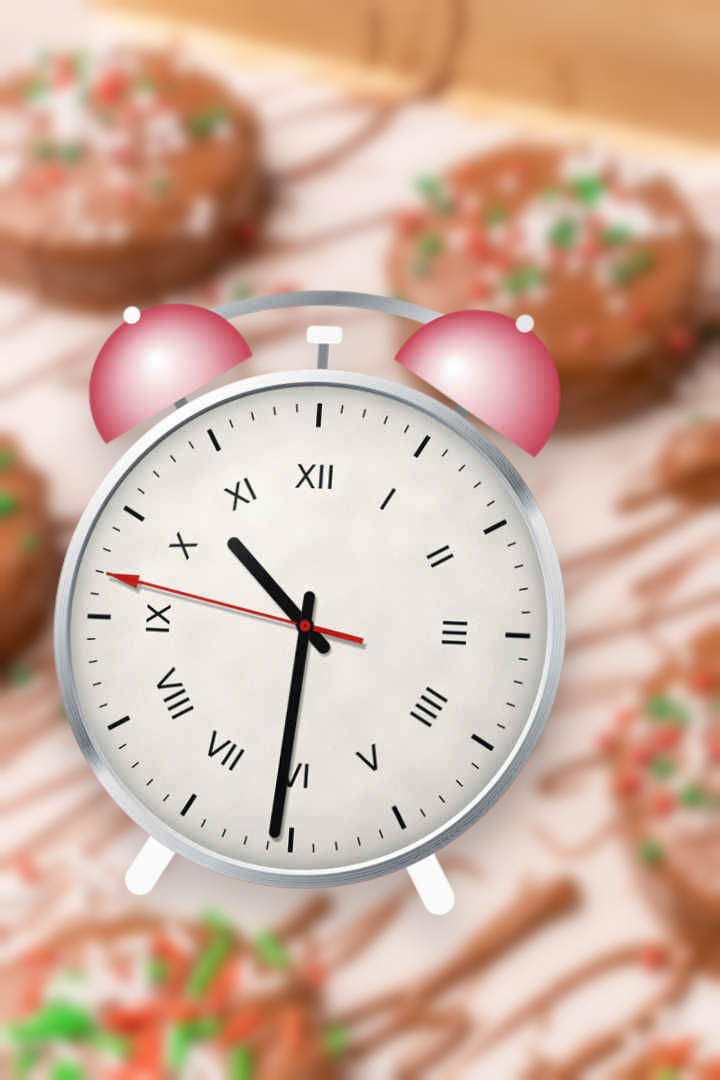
10:30:47
